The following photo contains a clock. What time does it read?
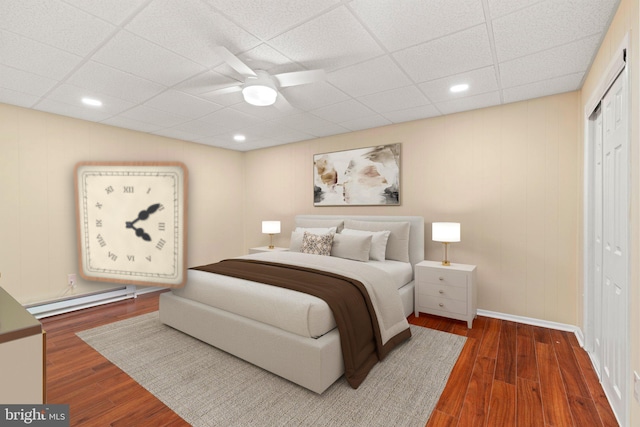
4:09
